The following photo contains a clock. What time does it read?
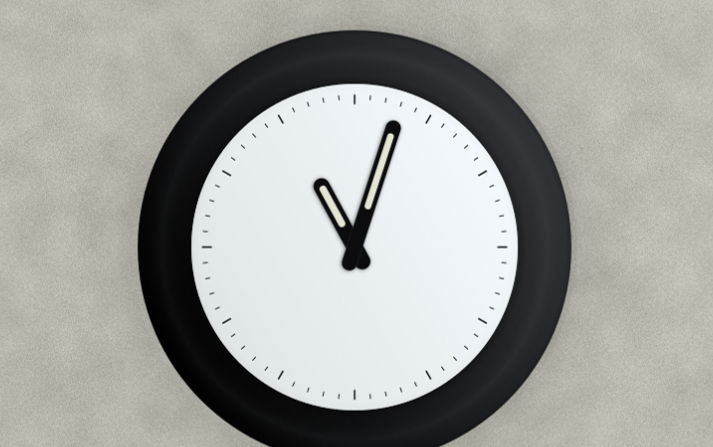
11:03
